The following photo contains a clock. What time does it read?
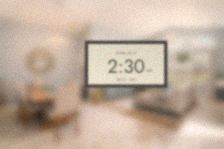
2:30
